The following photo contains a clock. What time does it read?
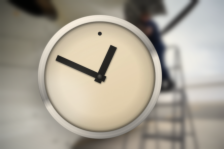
12:49
